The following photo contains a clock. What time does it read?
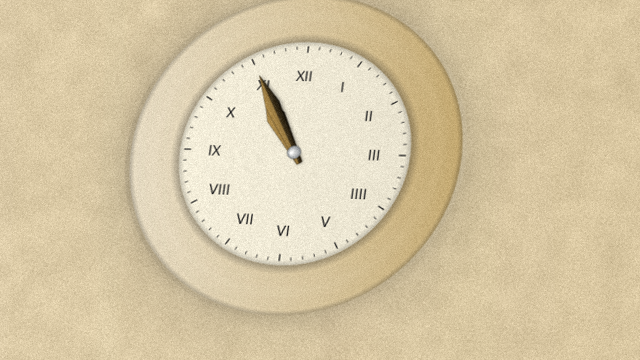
10:55
